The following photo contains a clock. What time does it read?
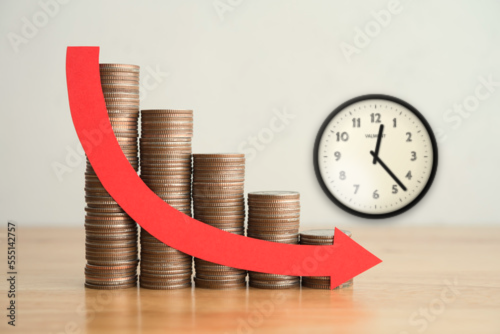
12:23
